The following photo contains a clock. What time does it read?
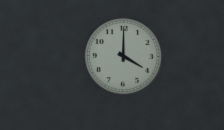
4:00
